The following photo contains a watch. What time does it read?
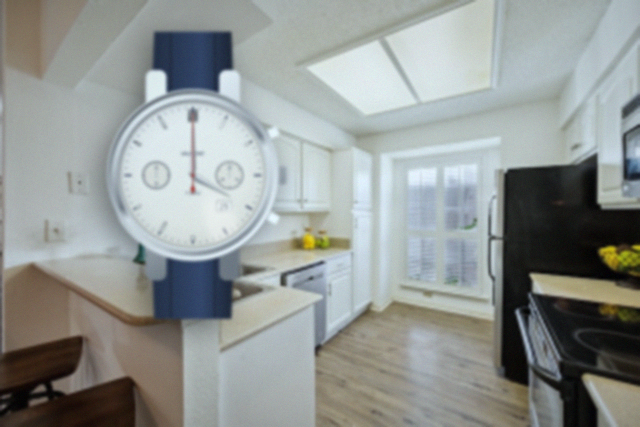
4:00
